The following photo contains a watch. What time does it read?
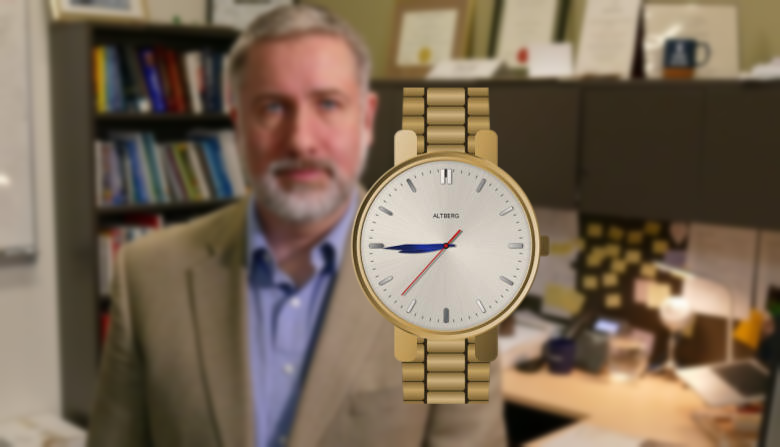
8:44:37
